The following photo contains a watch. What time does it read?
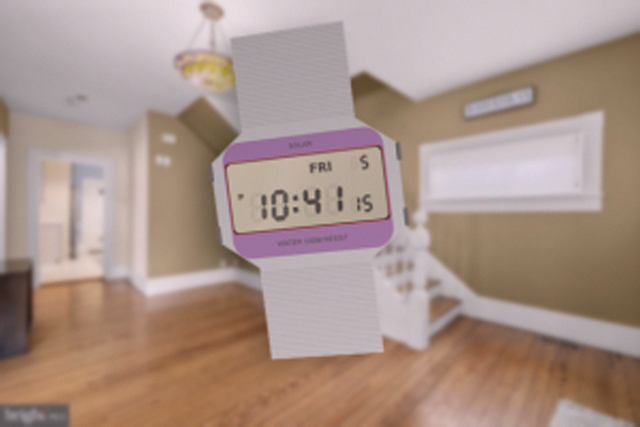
10:41:15
